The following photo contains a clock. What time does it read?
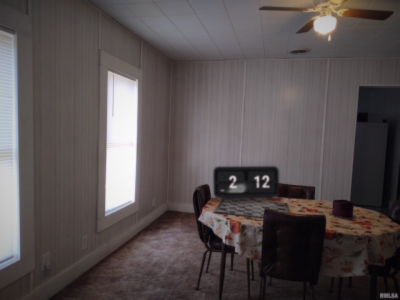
2:12
